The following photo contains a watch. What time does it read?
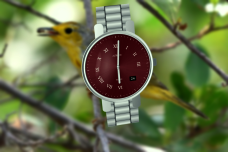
6:01
